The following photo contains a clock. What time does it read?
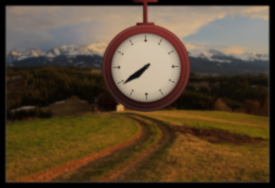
7:39
